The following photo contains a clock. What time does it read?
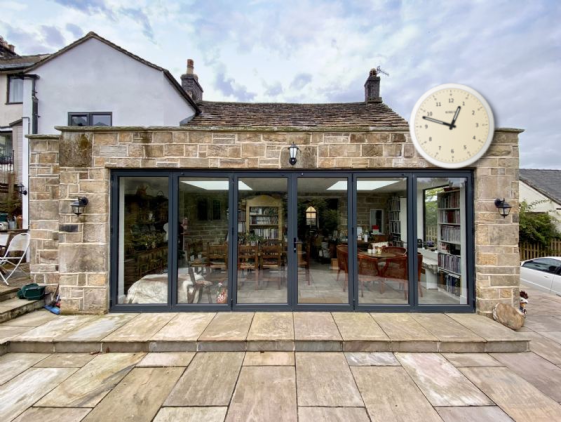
12:48
